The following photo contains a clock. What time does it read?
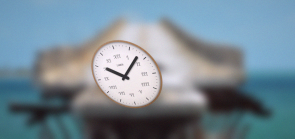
10:08
